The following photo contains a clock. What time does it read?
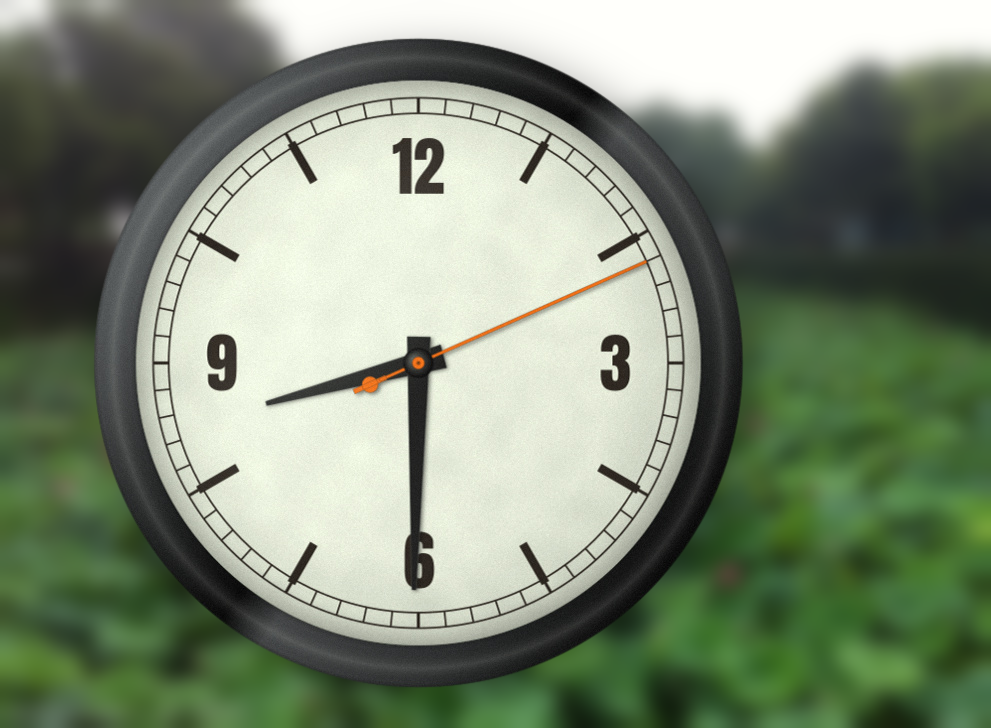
8:30:11
